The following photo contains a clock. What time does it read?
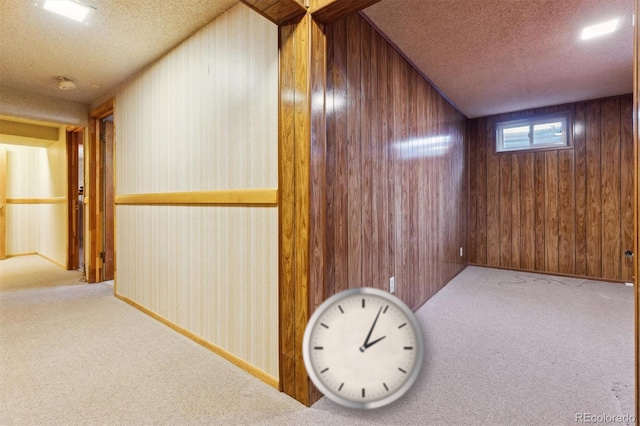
2:04
